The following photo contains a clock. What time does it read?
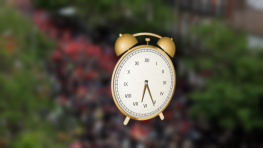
6:26
